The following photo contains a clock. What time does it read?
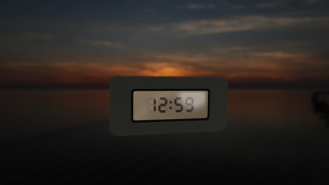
12:59
